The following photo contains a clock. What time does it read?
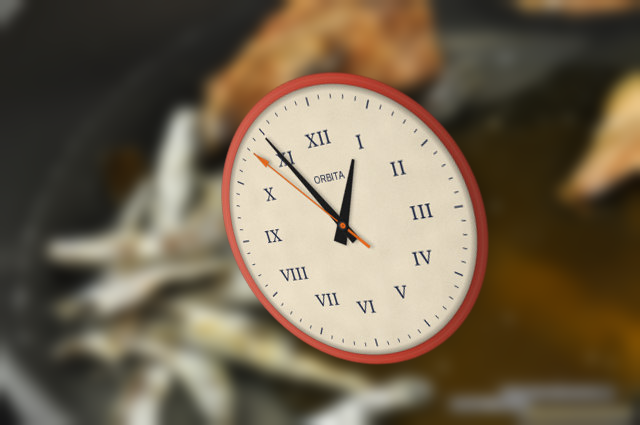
12:54:53
